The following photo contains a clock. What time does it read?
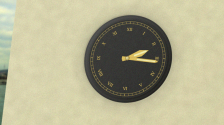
2:16
